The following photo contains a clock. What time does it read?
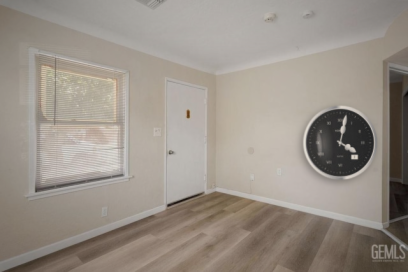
4:02
